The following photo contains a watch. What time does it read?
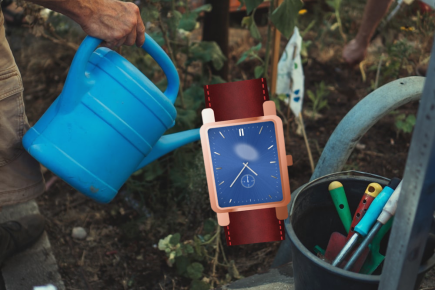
4:37
